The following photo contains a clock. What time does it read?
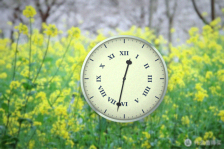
12:32
